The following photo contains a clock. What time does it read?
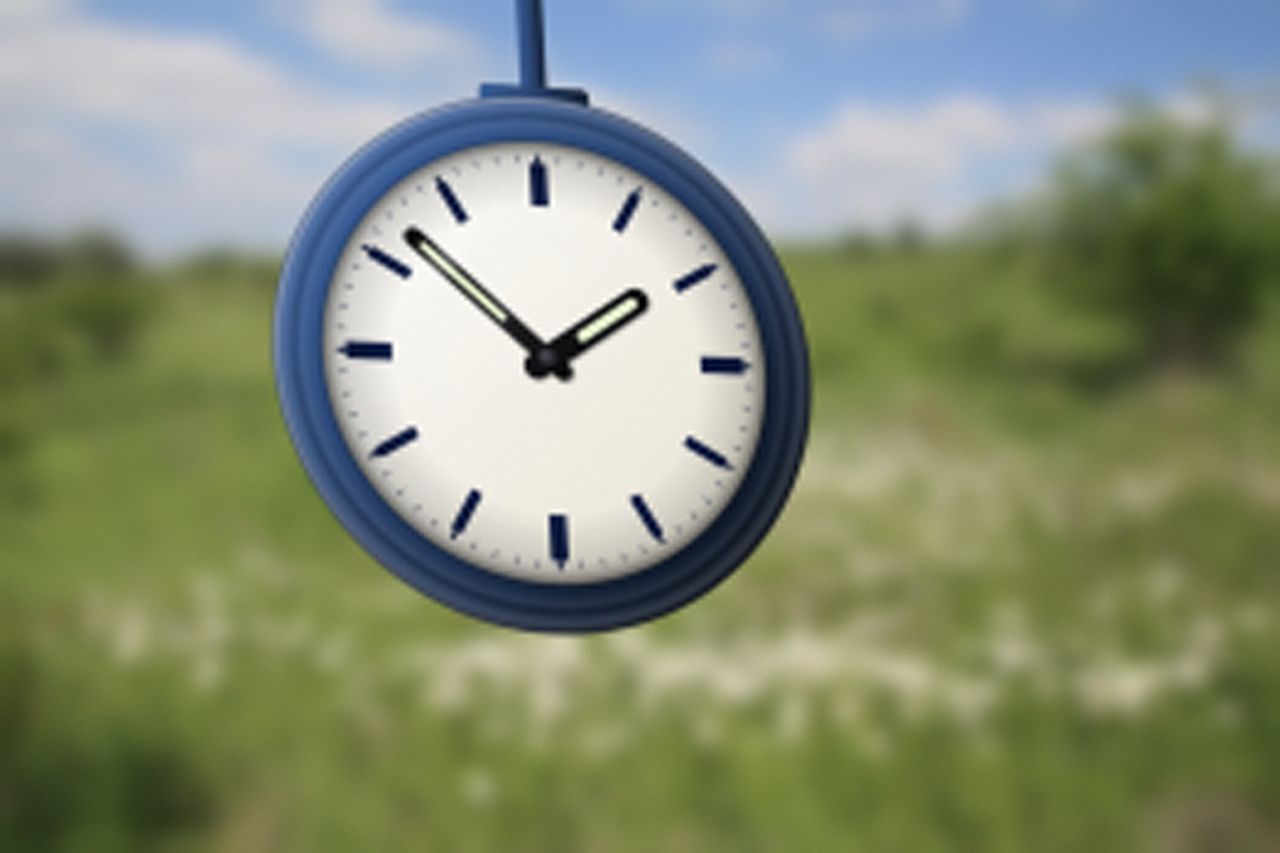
1:52
